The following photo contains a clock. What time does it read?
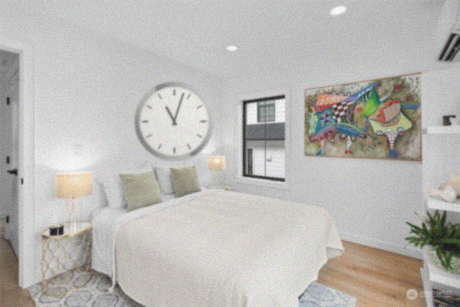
11:03
